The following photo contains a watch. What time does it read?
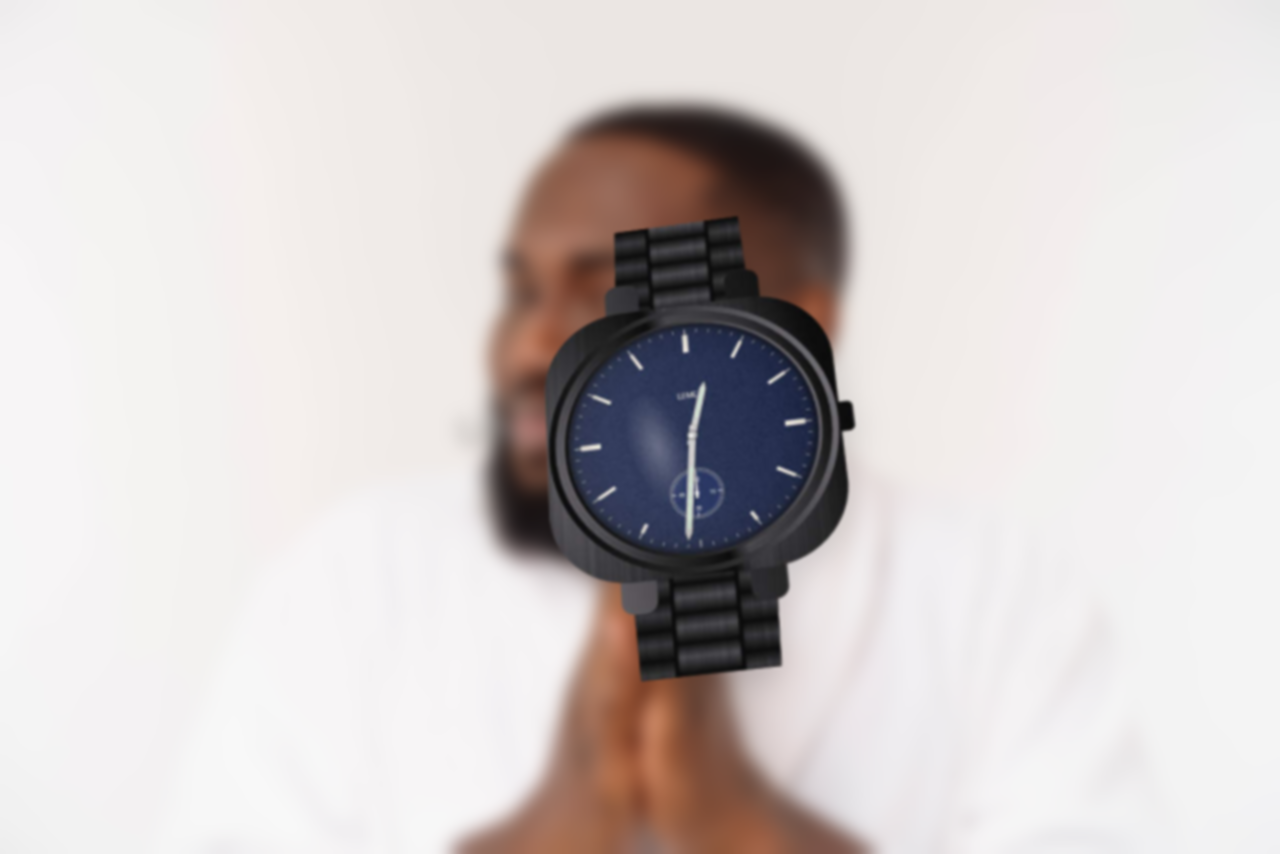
12:31
